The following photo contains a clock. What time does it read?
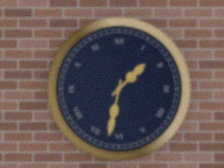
1:32
